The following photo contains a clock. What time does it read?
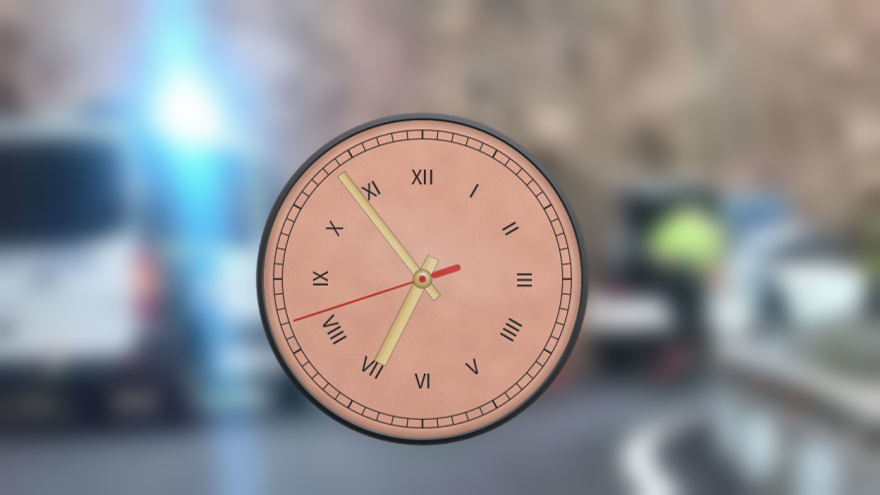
6:53:42
